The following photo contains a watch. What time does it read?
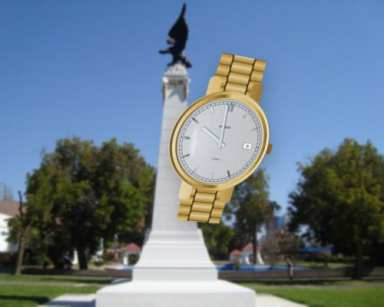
9:59
